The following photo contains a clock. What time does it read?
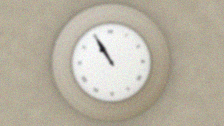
10:55
